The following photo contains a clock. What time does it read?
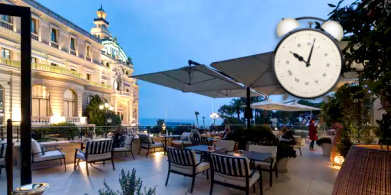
10:02
